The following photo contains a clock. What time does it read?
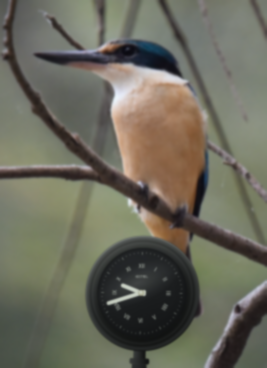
9:42
